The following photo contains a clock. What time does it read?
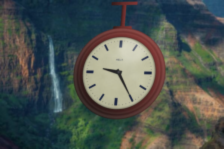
9:25
